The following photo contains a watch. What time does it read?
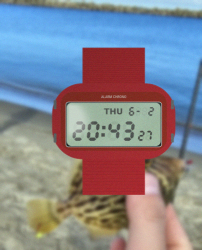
20:43:27
